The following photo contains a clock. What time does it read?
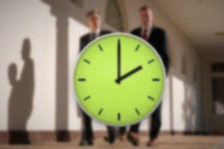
2:00
